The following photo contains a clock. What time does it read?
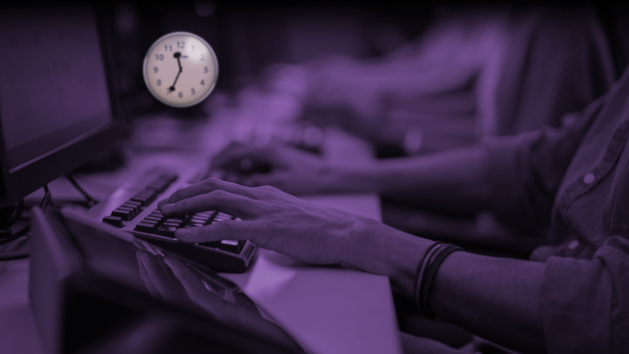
11:34
